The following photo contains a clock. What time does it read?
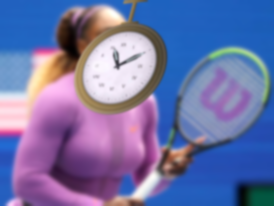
11:10
